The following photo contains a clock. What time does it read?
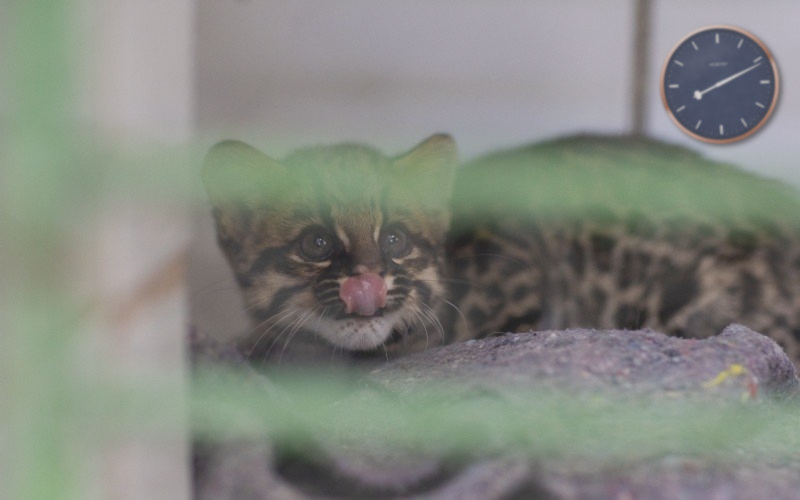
8:11
